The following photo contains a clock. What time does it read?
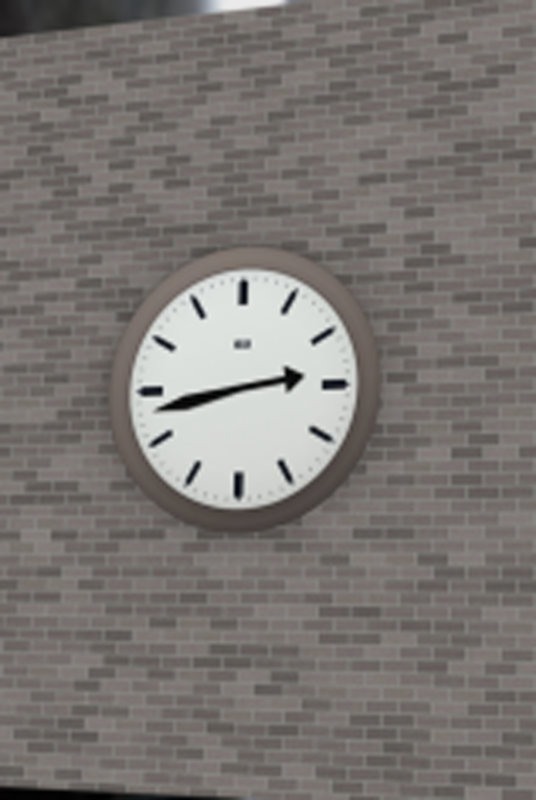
2:43
